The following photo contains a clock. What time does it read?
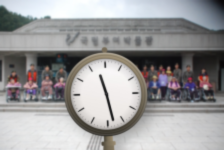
11:28
